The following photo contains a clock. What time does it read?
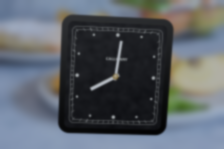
8:01
